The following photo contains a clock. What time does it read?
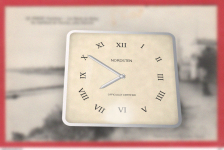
7:51
